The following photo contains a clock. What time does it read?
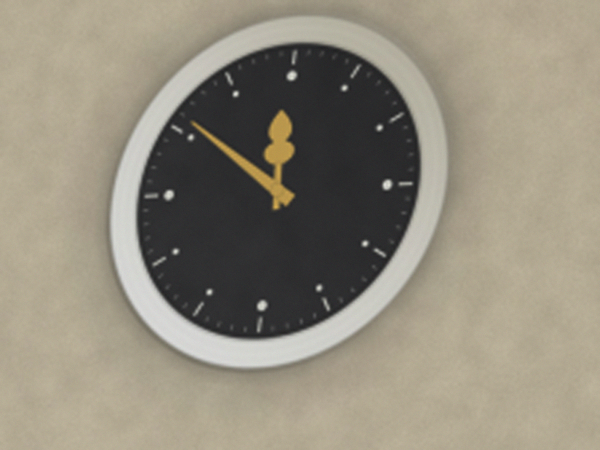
11:51
